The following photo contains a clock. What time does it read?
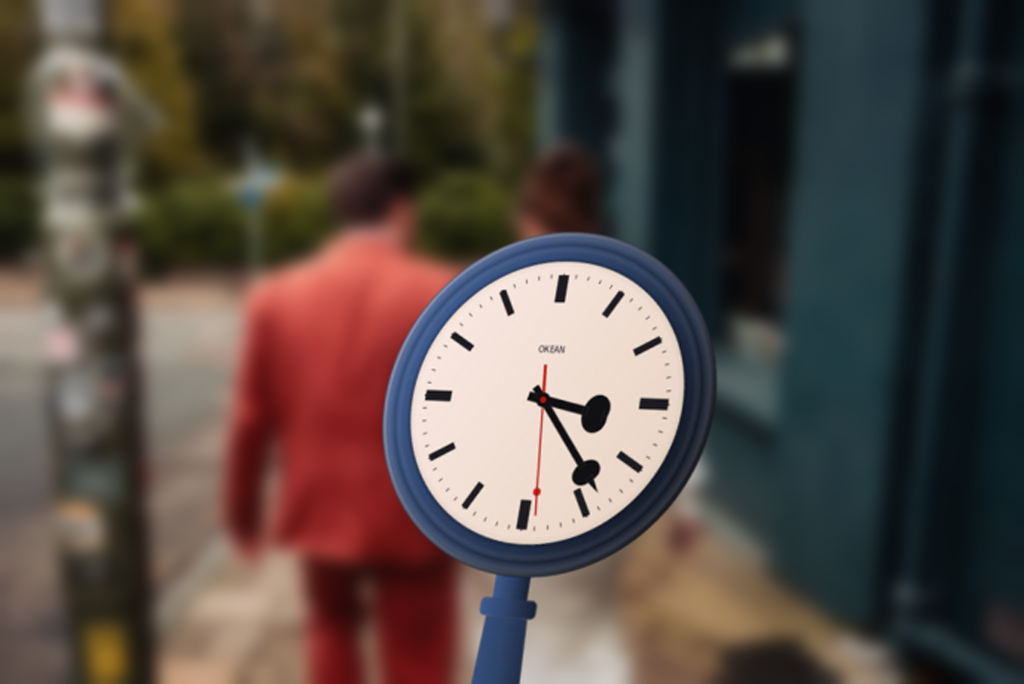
3:23:29
